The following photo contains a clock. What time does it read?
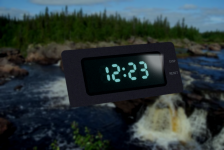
12:23
